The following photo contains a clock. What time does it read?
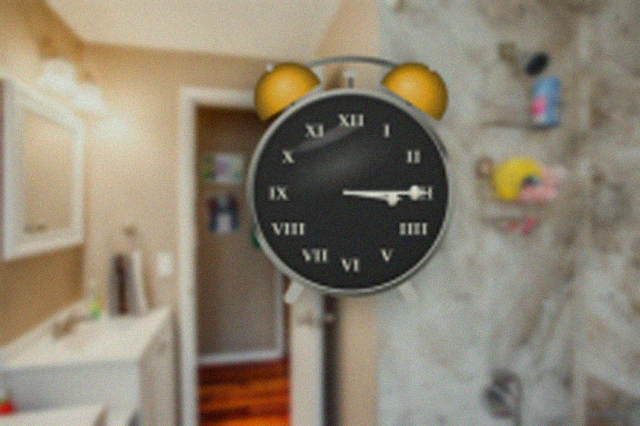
3:15
